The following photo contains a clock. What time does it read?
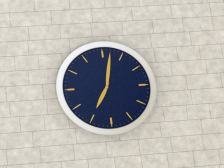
7:02
